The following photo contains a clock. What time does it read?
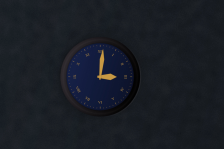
3:01
